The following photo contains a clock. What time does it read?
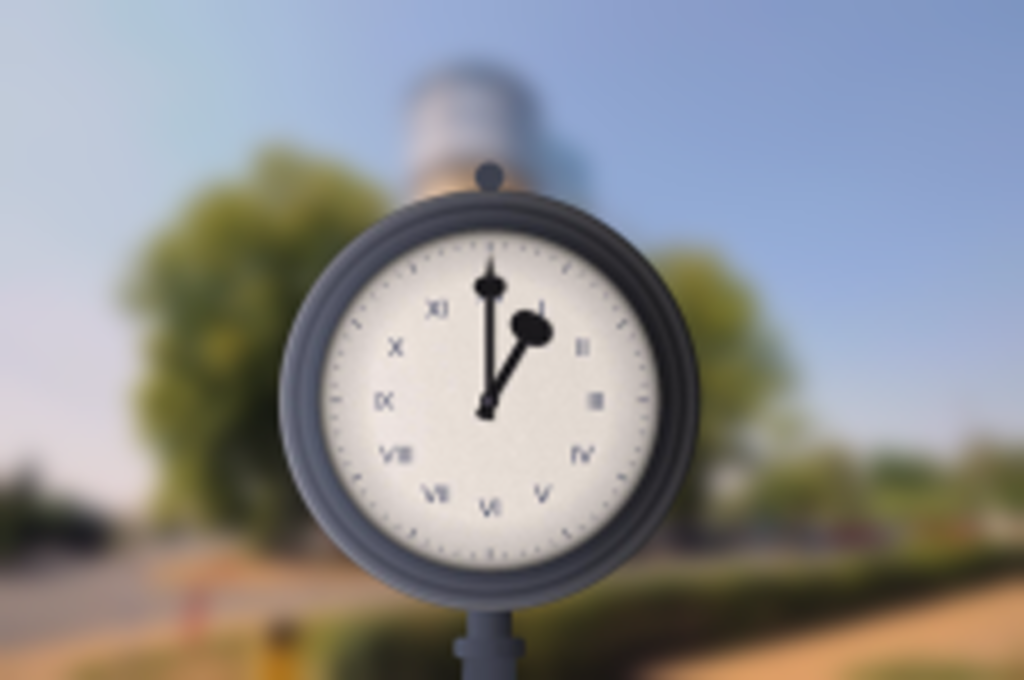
1:00
